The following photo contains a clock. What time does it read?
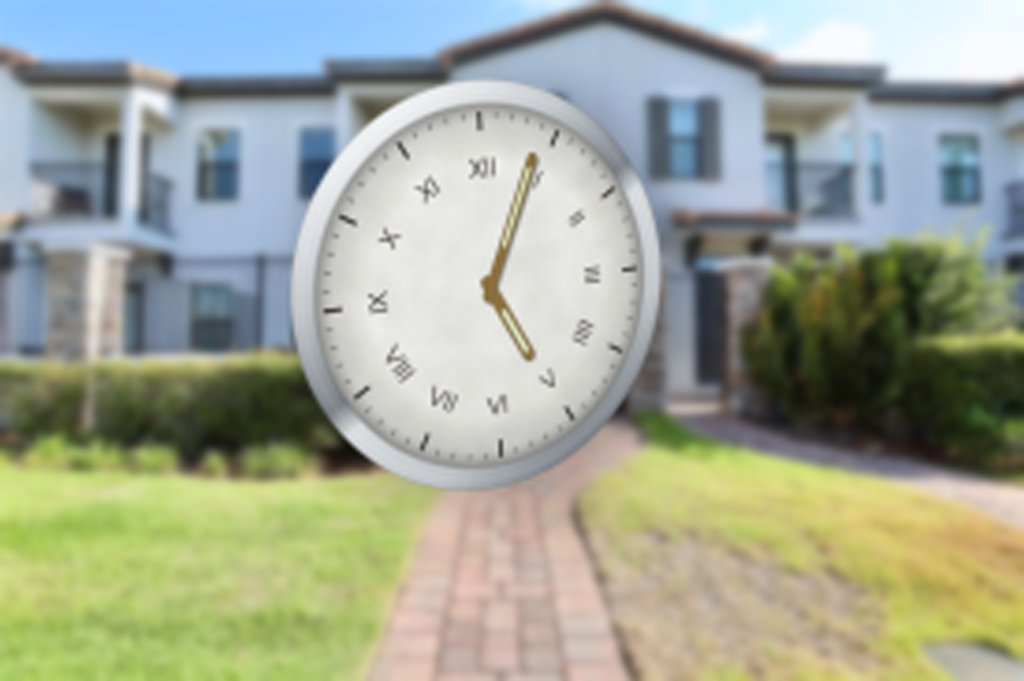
5:04
